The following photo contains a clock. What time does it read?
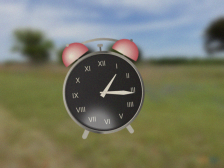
1:16
